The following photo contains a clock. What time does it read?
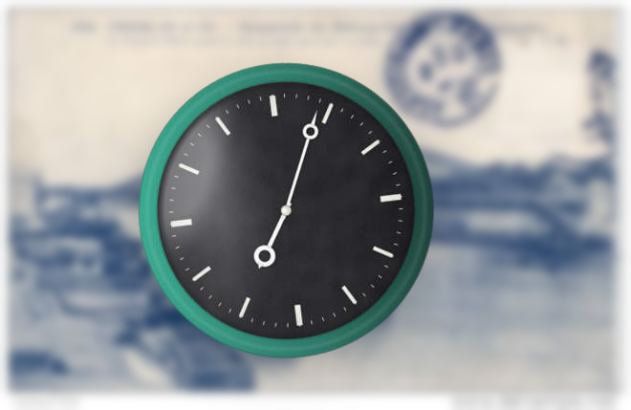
7:04
